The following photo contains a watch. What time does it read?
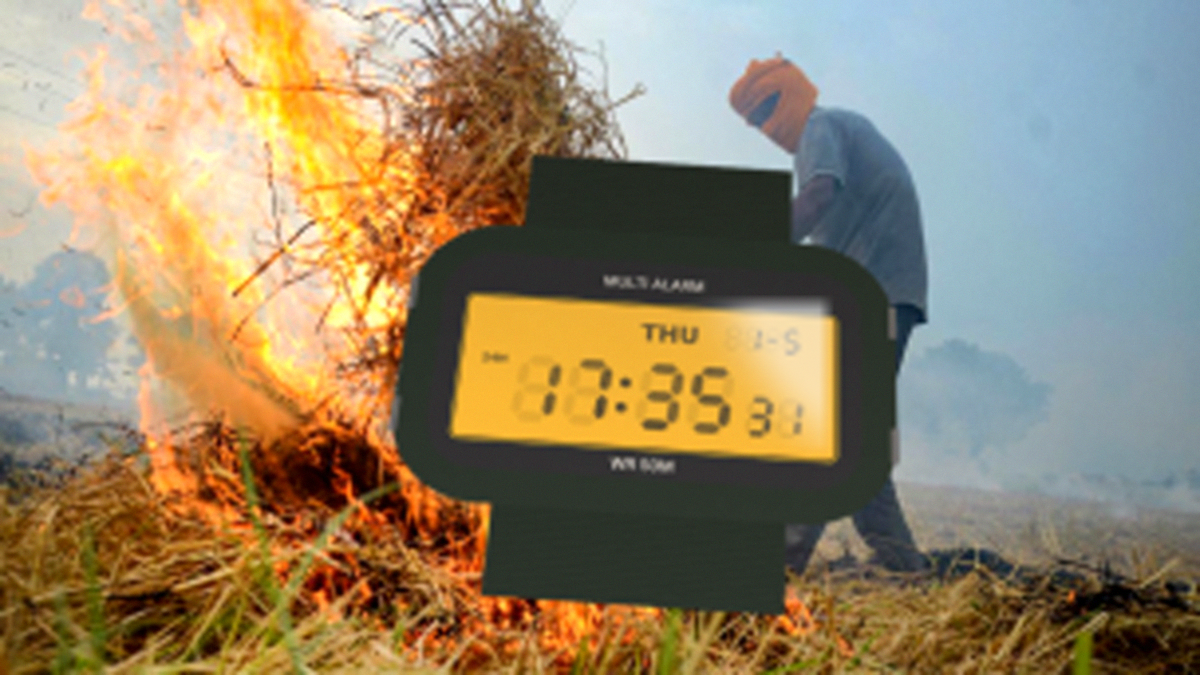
17:35:31
